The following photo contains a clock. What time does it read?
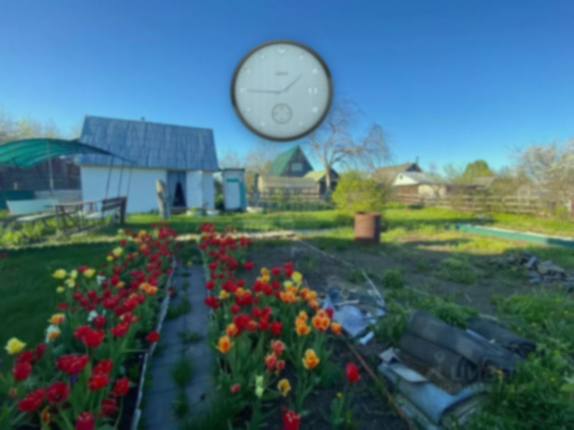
1:45
